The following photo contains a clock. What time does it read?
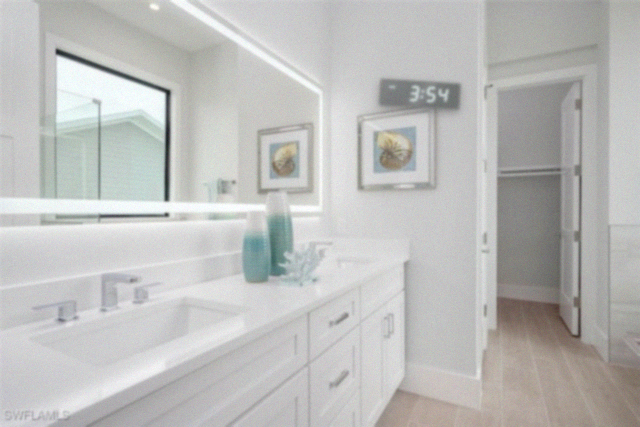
3:54
